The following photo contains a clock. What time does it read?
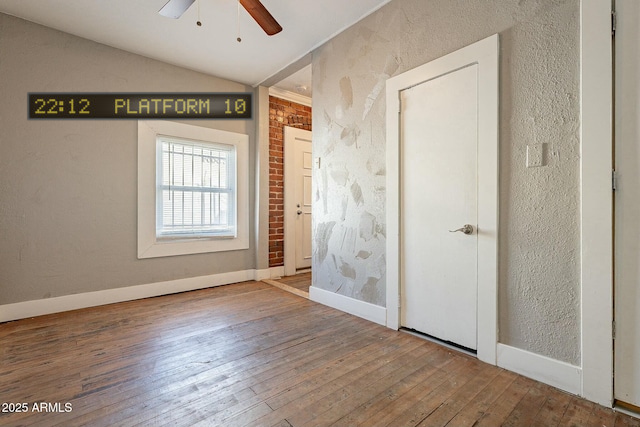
22:12
